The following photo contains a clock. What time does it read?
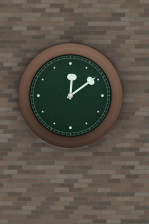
12:09
